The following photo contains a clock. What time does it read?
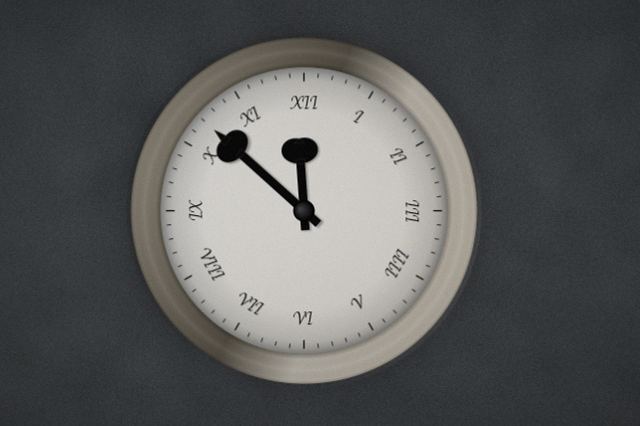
11:52
